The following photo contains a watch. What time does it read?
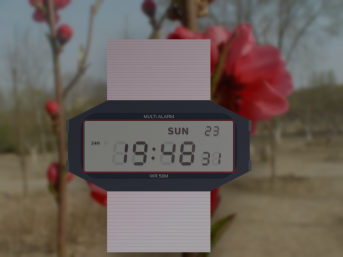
19:48:31
